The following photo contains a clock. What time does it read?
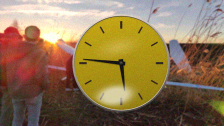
5:46
